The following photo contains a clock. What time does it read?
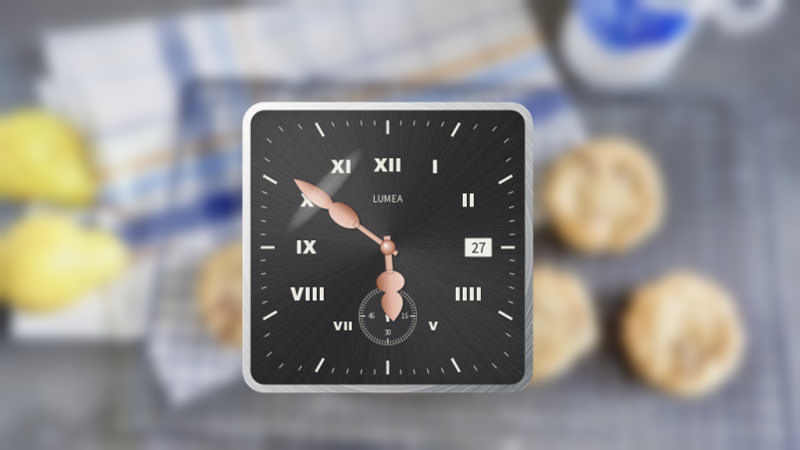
5:51
